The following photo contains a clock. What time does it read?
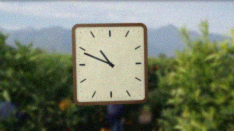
10:49
